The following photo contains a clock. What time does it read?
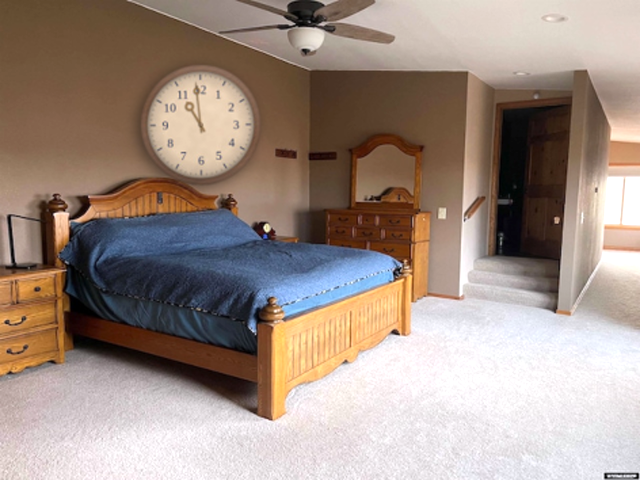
10:59
